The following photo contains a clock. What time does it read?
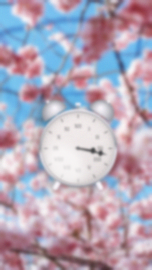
3:17
